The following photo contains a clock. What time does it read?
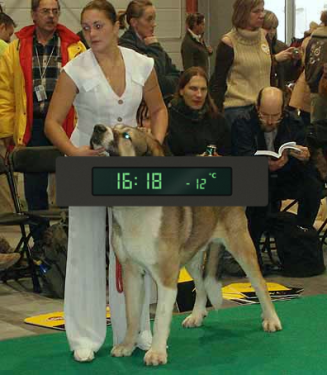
16:18
